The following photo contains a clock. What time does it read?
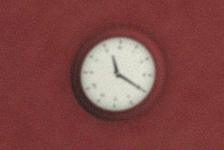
11:20
